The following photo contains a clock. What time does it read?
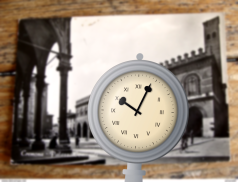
10:04
